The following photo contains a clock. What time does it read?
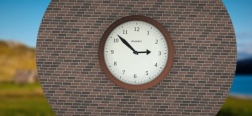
2:52
